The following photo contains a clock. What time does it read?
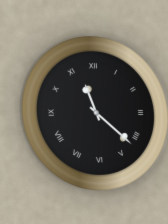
11:22
